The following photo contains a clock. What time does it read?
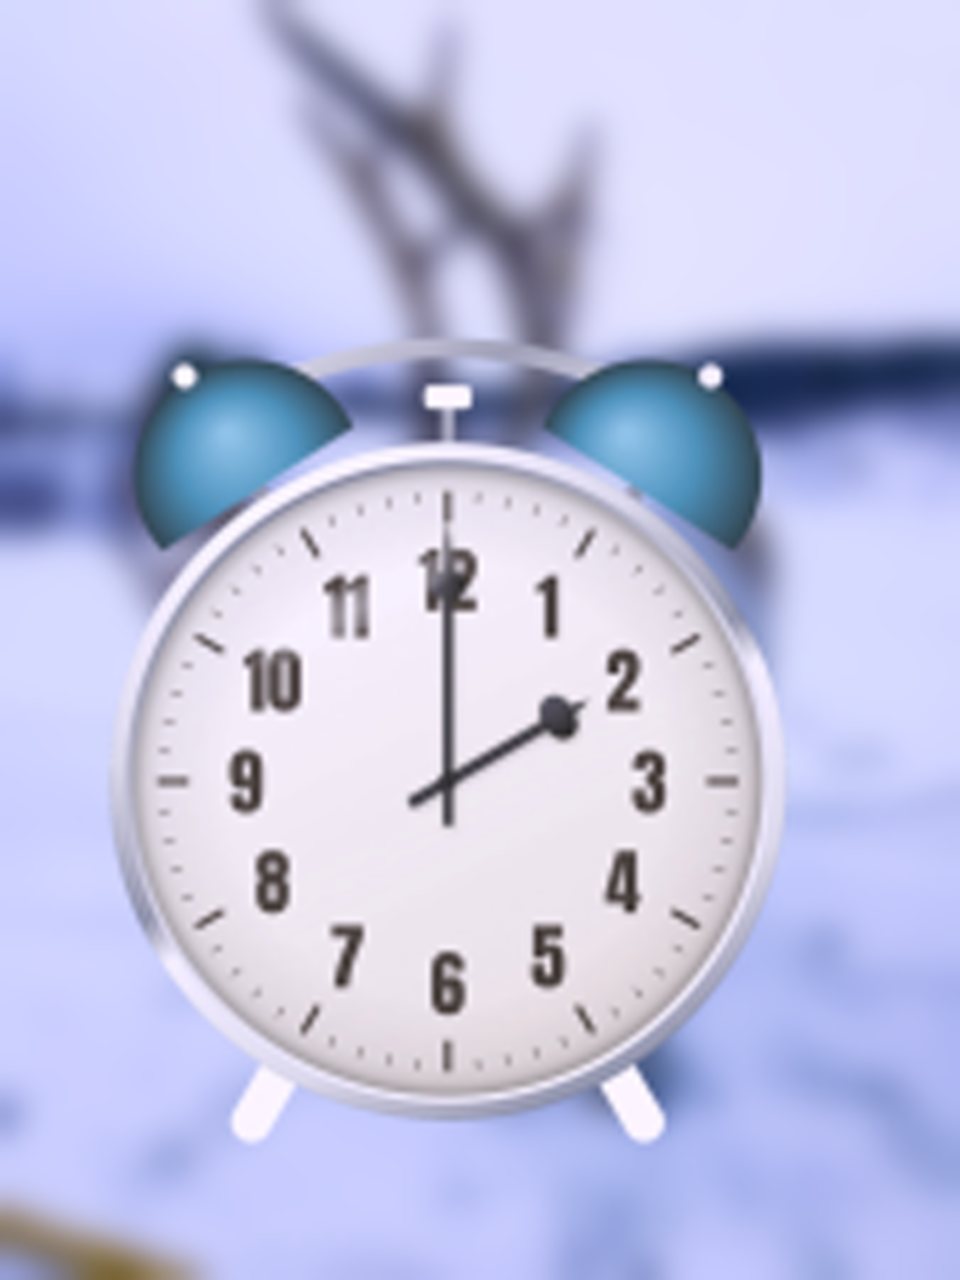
2:00
